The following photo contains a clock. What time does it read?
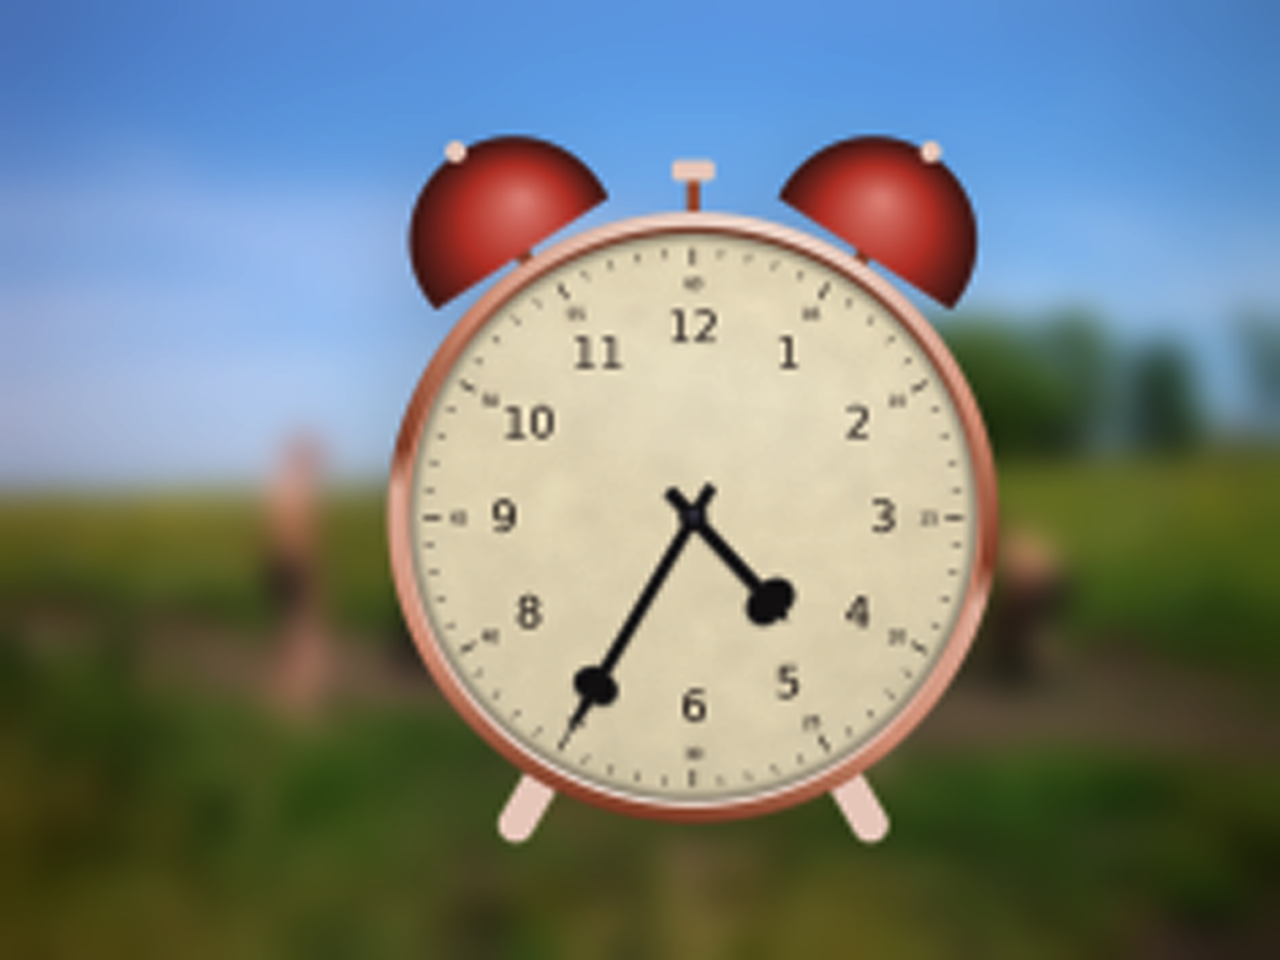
4:35
